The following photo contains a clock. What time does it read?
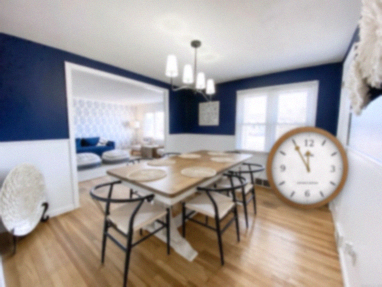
11:55
